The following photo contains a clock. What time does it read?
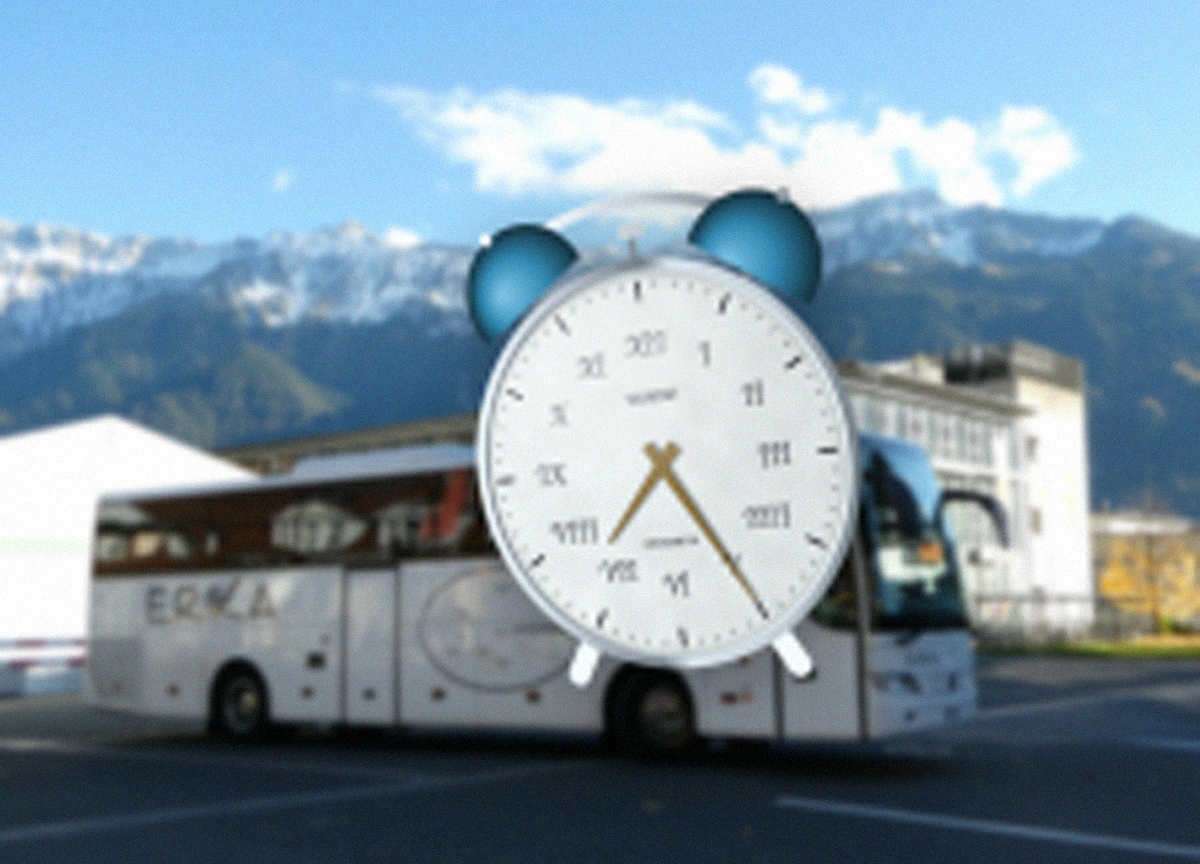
7:25
